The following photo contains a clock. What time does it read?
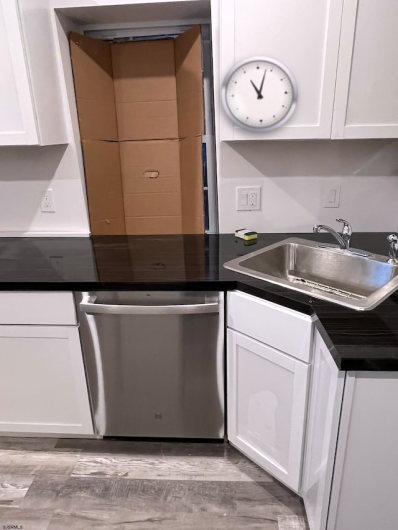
11:03
